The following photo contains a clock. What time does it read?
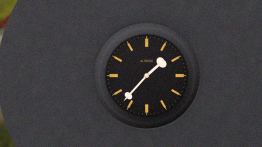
1:37
